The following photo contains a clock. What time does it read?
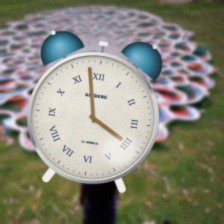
3:58
